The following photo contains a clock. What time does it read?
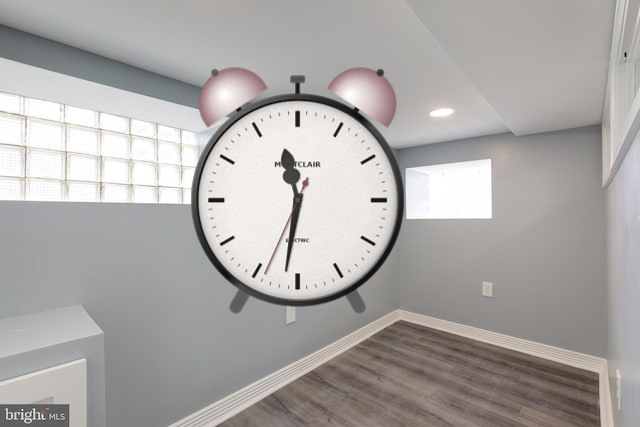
11:31:34
